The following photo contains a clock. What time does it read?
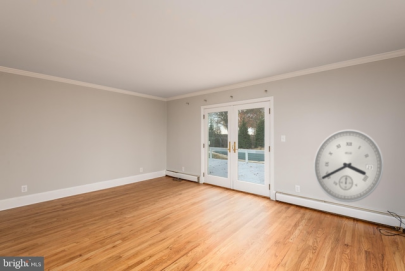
3:40
